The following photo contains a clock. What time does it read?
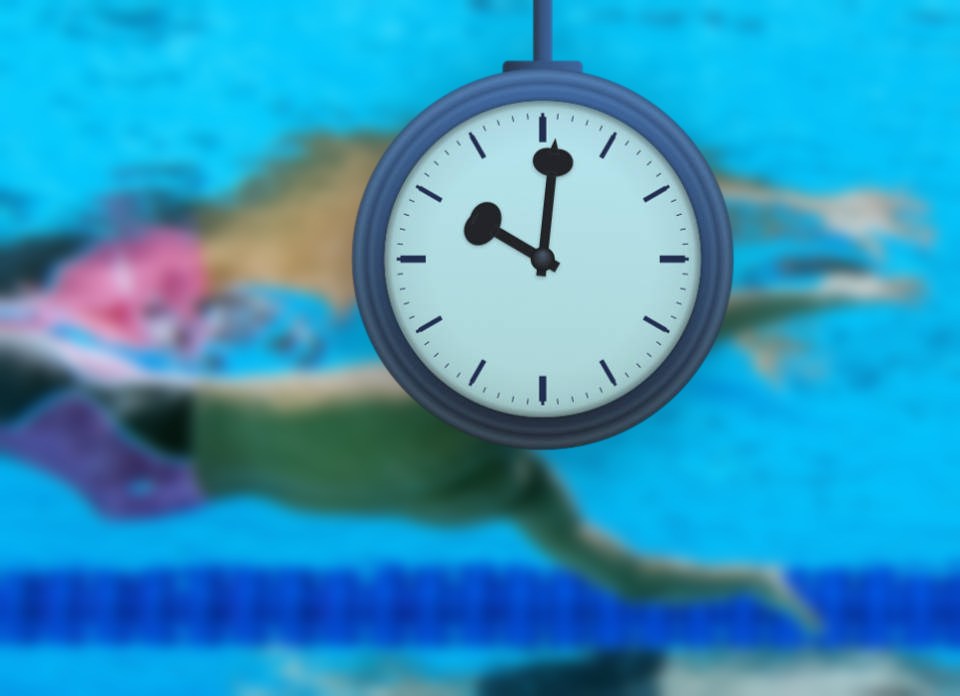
10:01
